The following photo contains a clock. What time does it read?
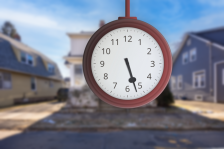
5:27
